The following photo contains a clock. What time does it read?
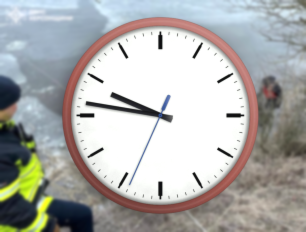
9:46:34
